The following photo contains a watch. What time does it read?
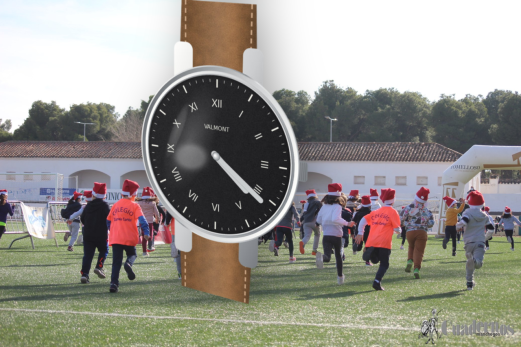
4:21
